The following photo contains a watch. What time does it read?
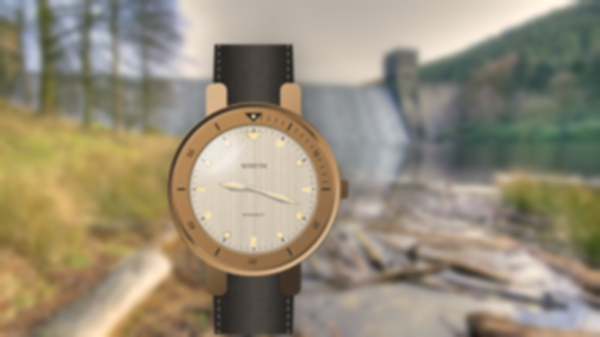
9:18
